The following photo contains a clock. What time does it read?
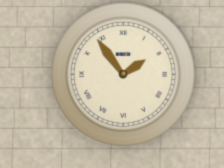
1:54
